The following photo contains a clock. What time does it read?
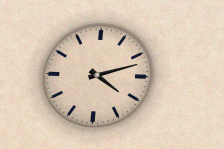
4:12
